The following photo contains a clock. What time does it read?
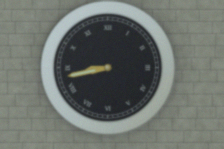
8:43
